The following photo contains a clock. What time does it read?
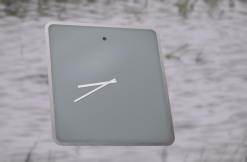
8:40
